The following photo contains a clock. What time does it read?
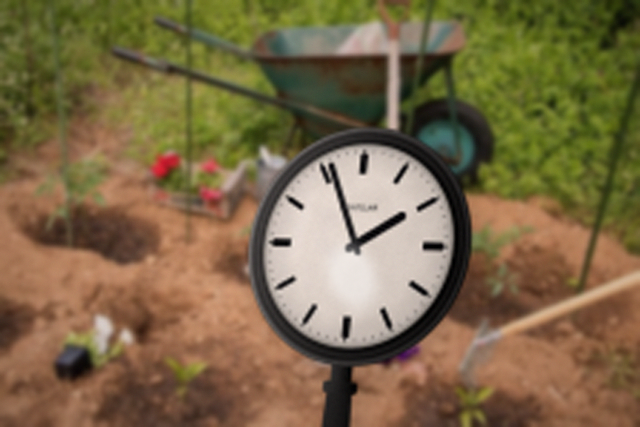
1:56
